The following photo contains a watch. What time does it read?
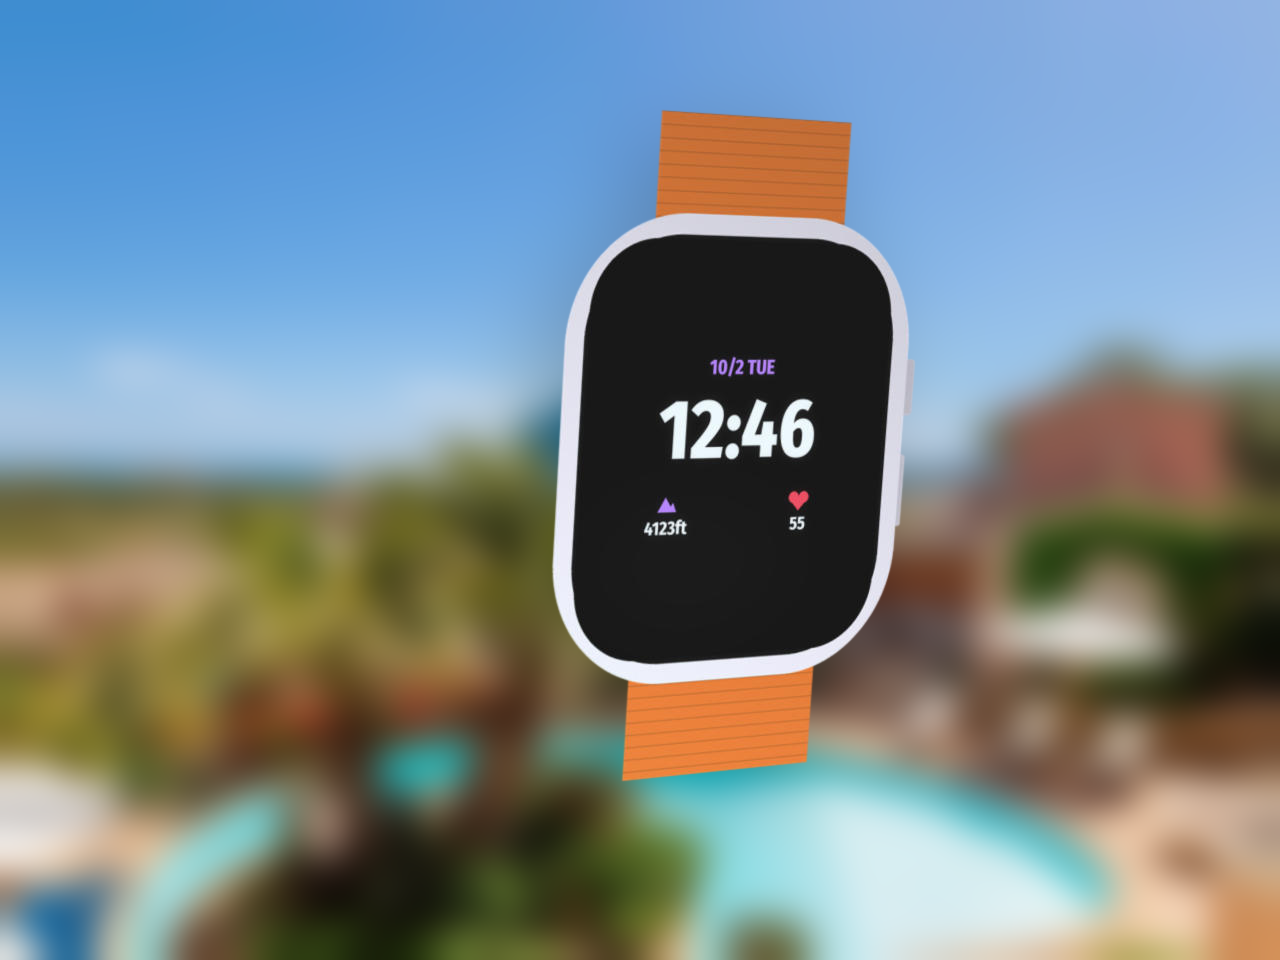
12:46
